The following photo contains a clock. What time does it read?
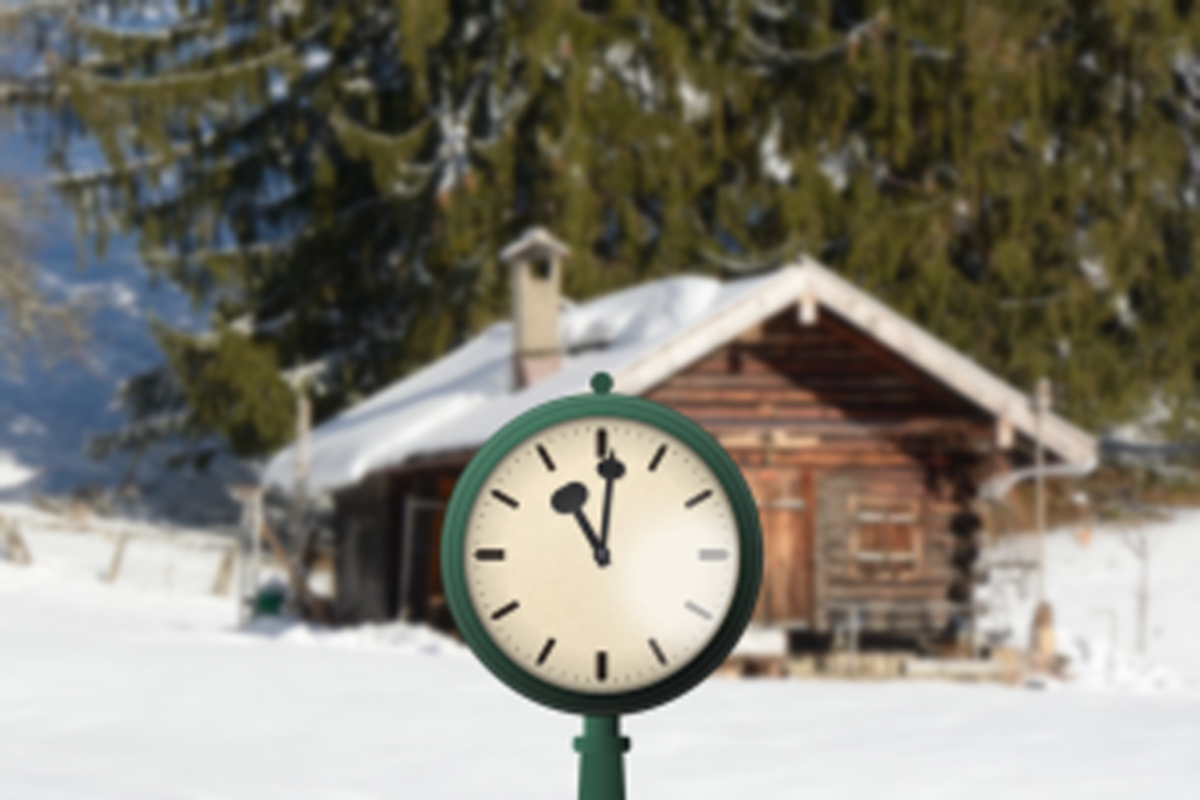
11:01
